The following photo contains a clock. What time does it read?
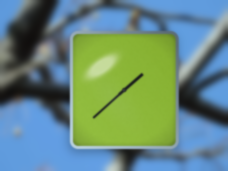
1:38
